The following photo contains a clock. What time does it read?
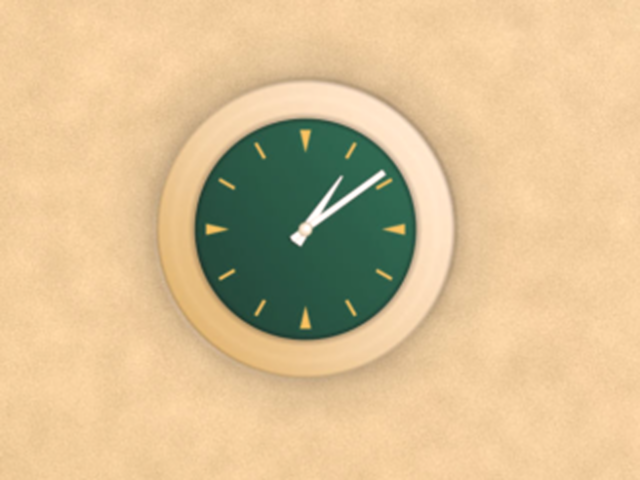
1:09
